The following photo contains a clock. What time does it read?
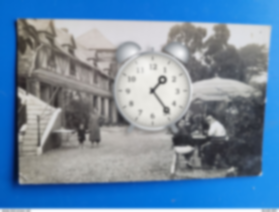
1:24
